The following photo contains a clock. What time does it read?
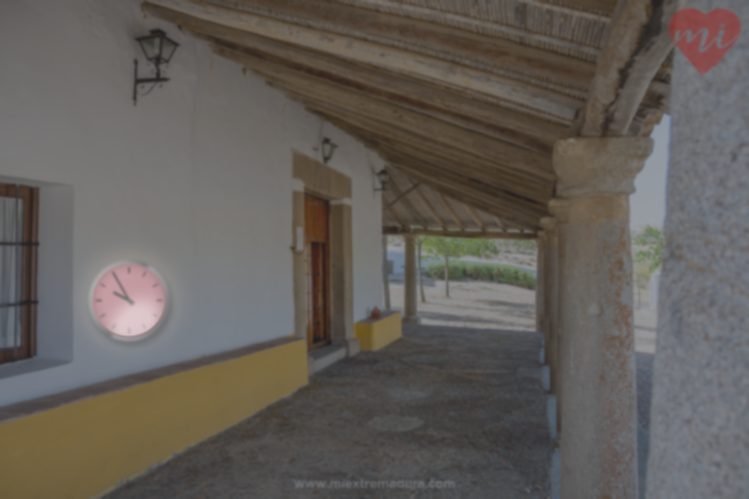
9:55
